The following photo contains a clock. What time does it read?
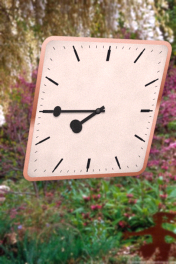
7:45
